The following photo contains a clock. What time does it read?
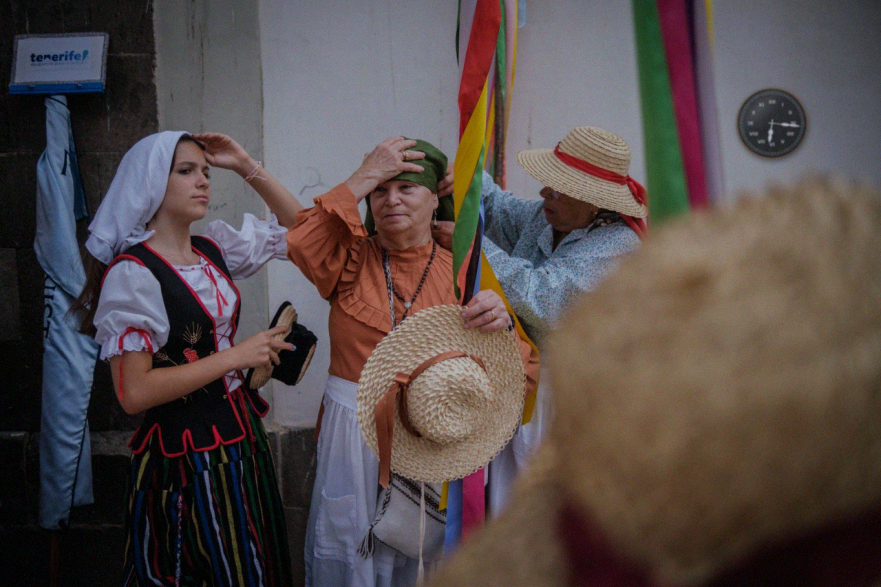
6:16
